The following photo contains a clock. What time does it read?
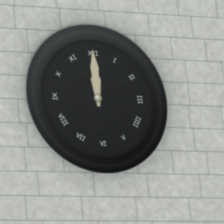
12:00
